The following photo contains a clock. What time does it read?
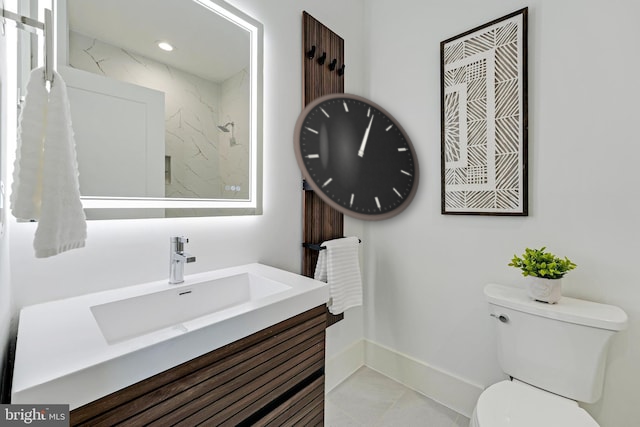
1:06
